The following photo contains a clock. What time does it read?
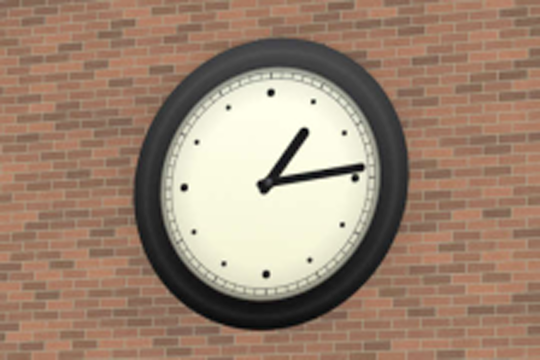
1:14
